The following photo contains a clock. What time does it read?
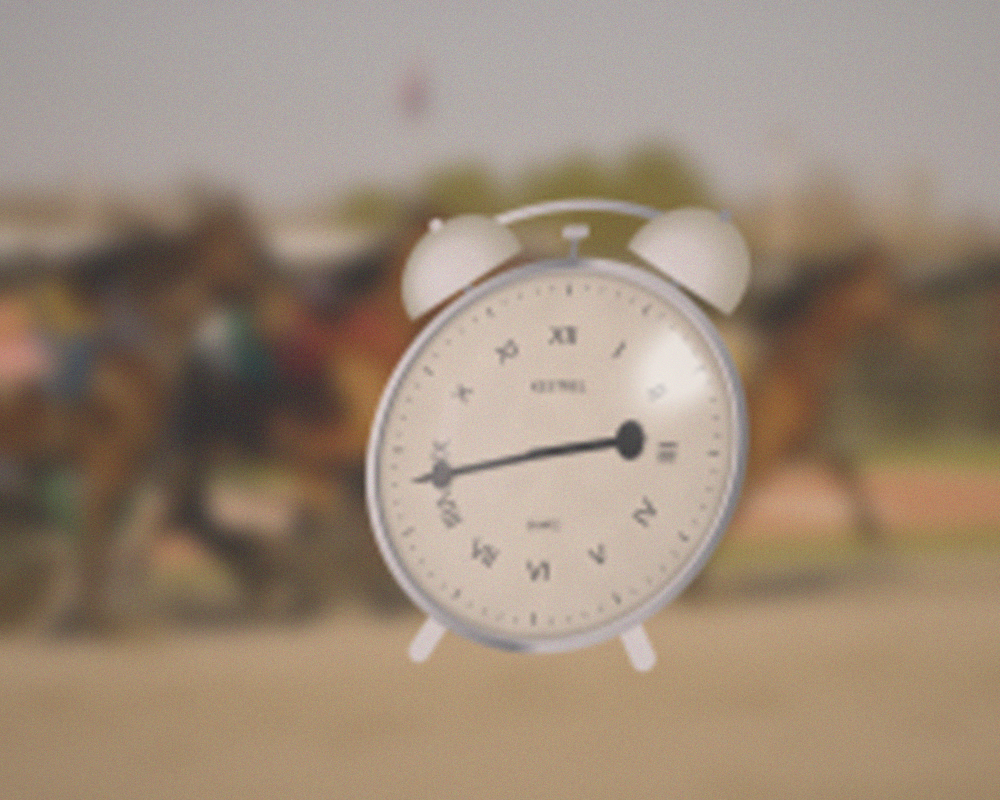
2:43
